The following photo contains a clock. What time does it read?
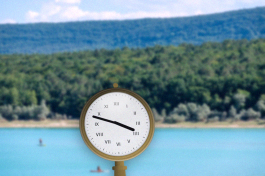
3:48
